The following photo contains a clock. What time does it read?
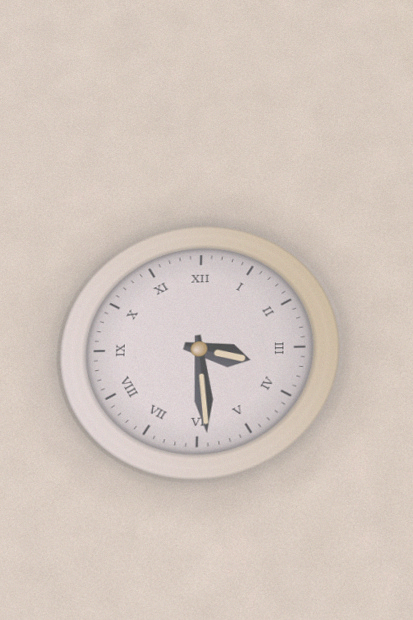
3:29
